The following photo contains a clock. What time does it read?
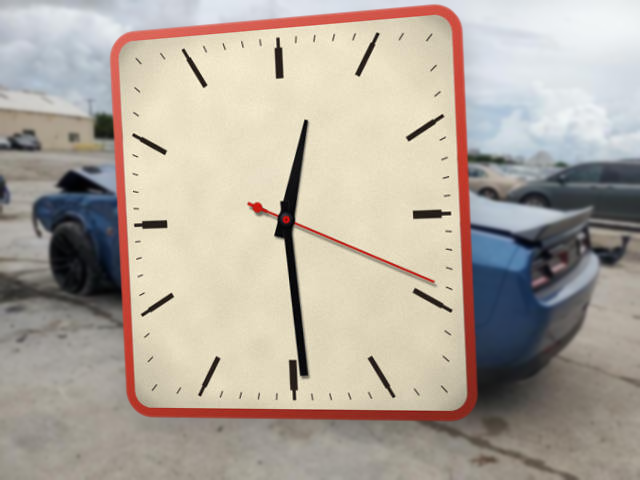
12:29:19
